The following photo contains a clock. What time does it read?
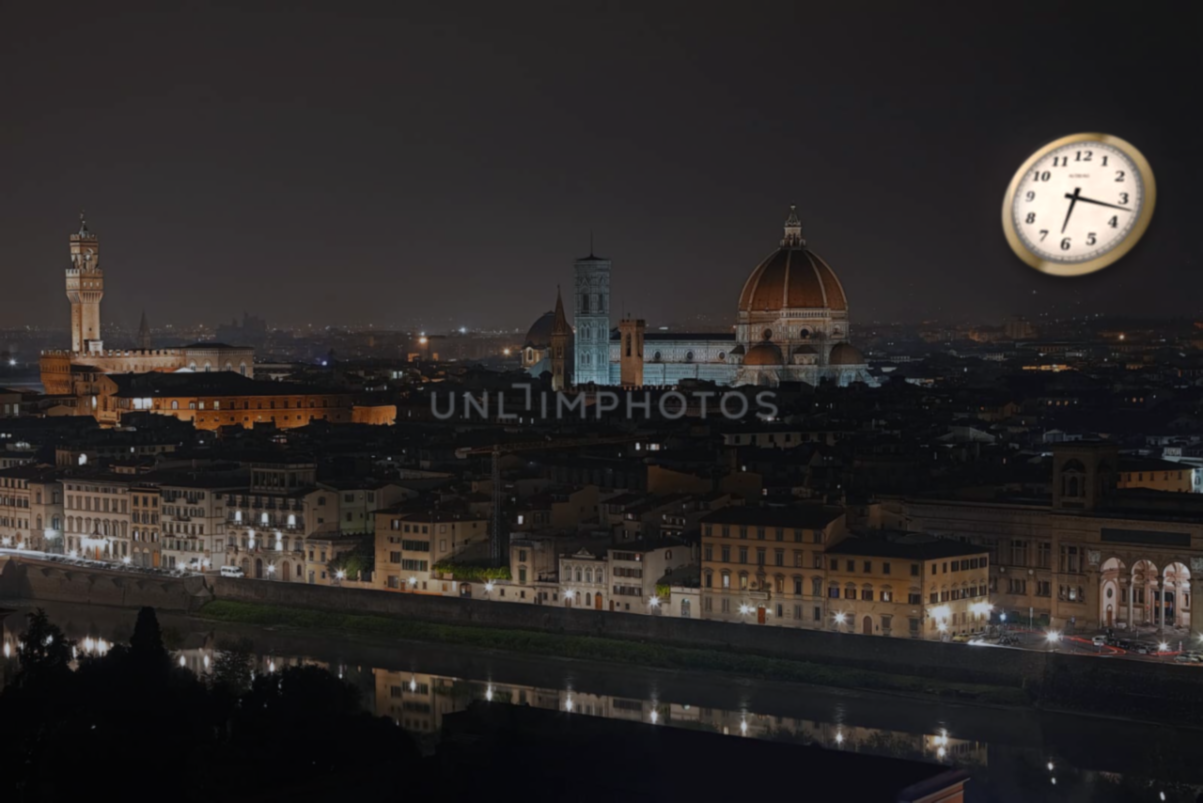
6:17
